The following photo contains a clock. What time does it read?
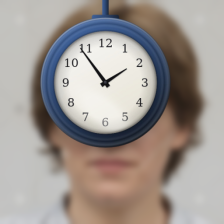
1:54
